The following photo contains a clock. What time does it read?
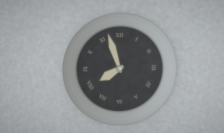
7:57
